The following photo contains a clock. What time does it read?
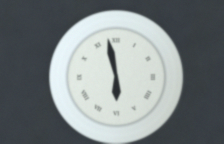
5:58
